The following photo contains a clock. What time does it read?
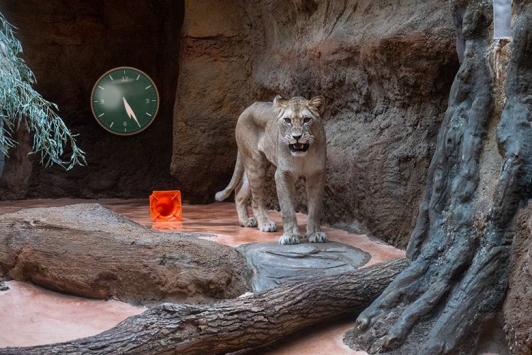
5:25
